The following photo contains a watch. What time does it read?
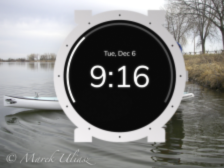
9:16
